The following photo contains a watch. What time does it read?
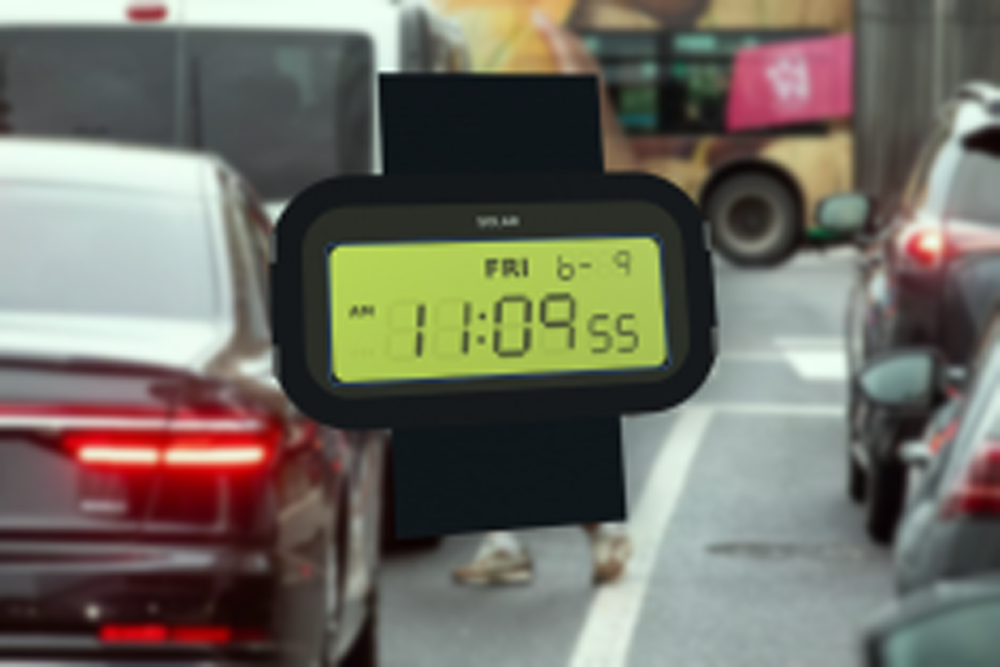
11:09:55
